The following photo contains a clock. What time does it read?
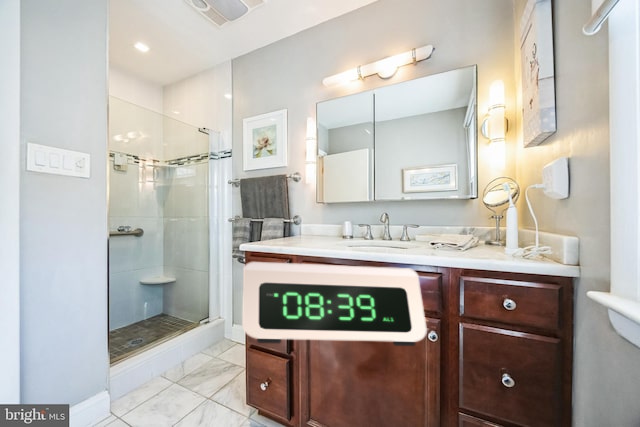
8:39
